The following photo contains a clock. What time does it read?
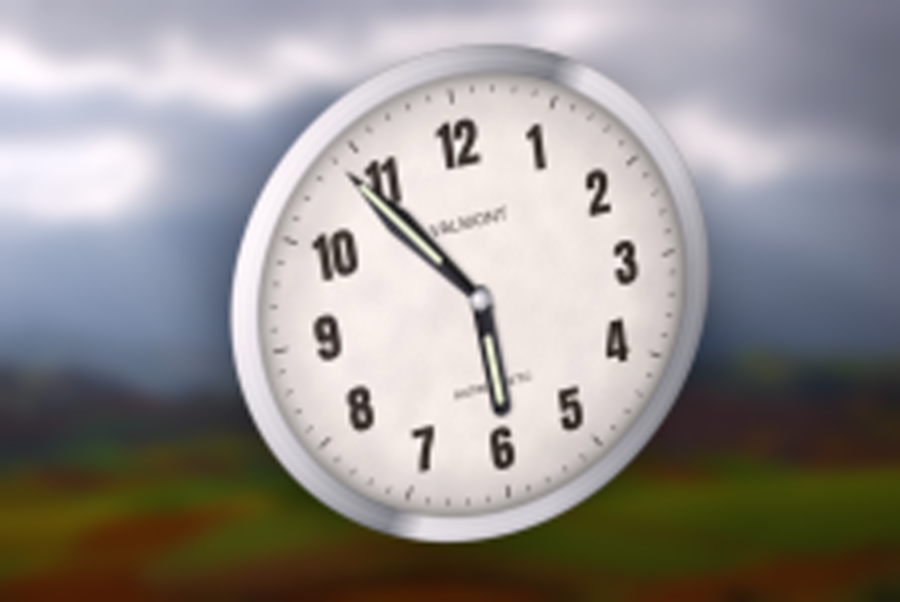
5:54
